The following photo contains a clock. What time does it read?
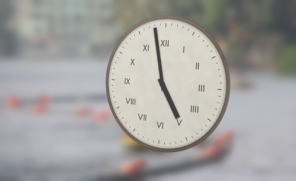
4:58
